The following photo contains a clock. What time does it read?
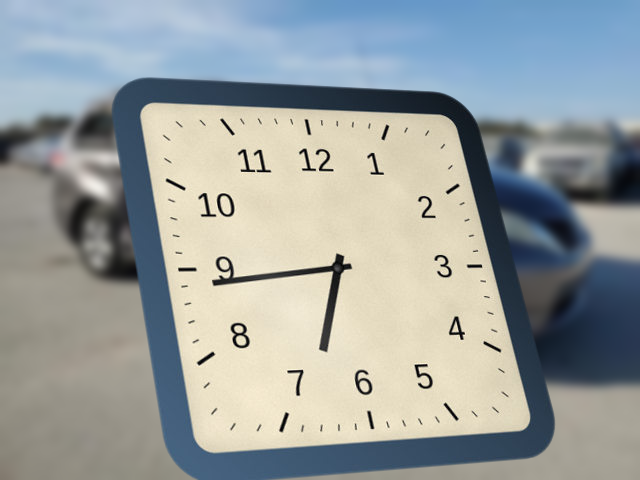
6:44
